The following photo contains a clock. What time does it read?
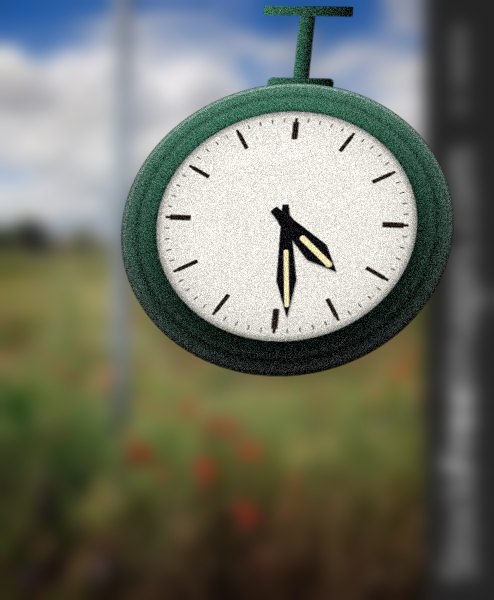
4:29
